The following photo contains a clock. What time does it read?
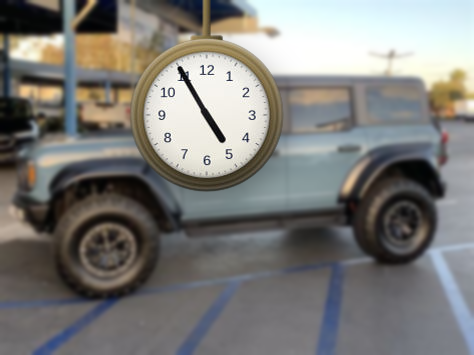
4:55
